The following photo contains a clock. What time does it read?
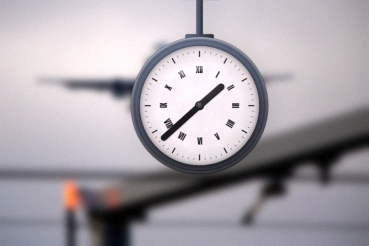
1:38
